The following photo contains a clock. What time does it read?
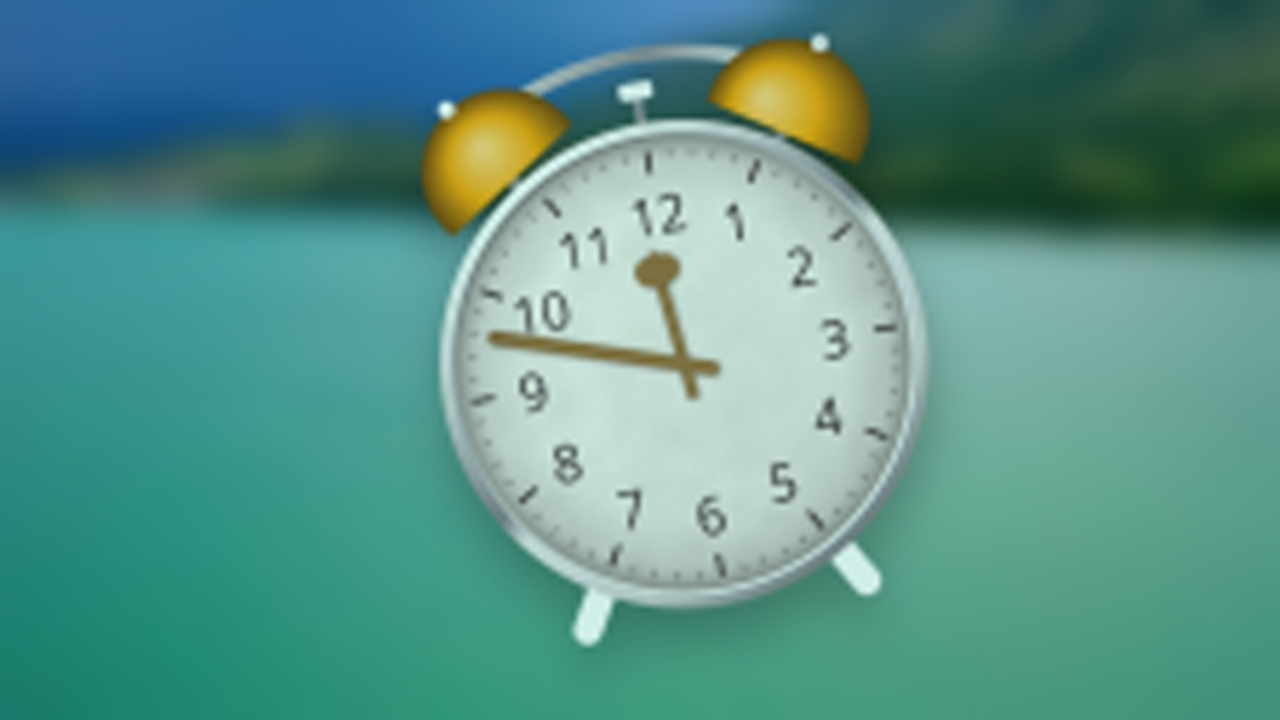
11:48
